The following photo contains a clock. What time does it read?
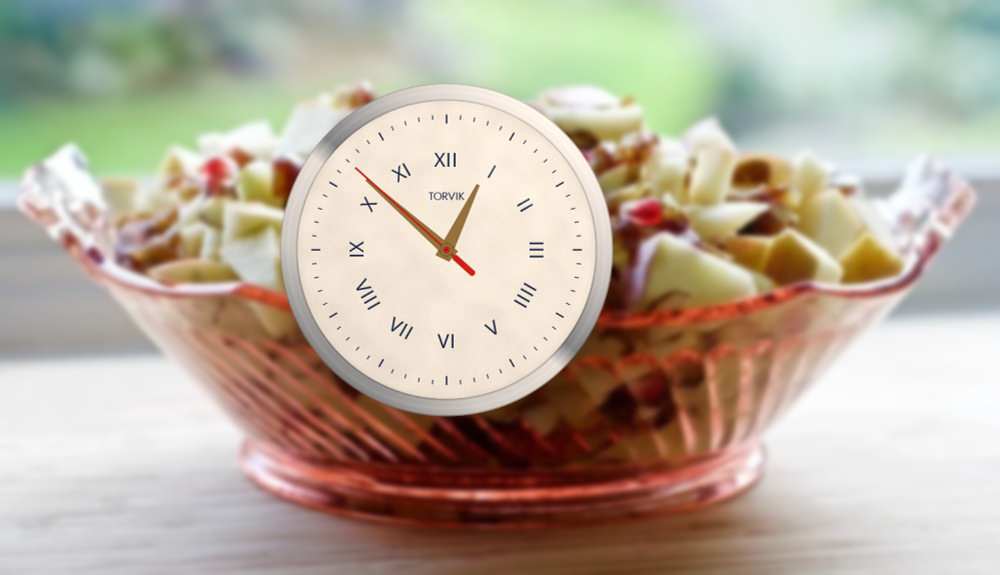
12:51:52
